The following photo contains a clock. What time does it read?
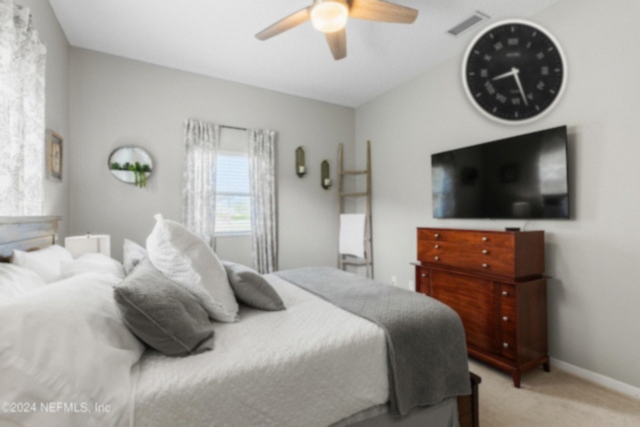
8:27
